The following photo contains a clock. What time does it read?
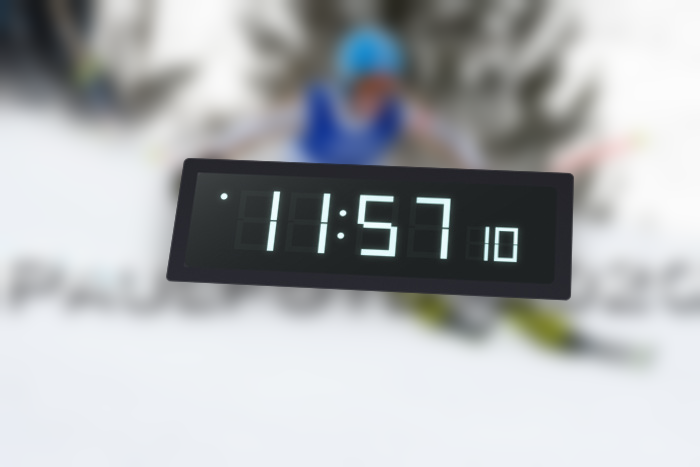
11:57:10
